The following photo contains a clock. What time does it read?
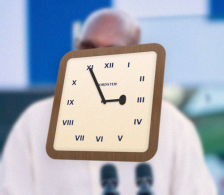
2:55
